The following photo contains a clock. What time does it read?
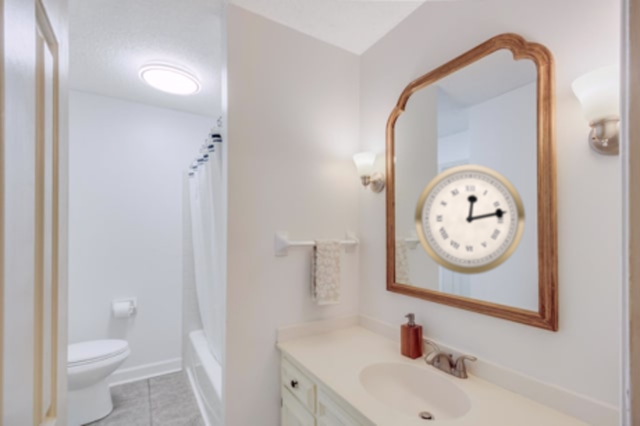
12:13
